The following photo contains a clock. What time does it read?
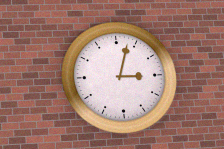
3:03
